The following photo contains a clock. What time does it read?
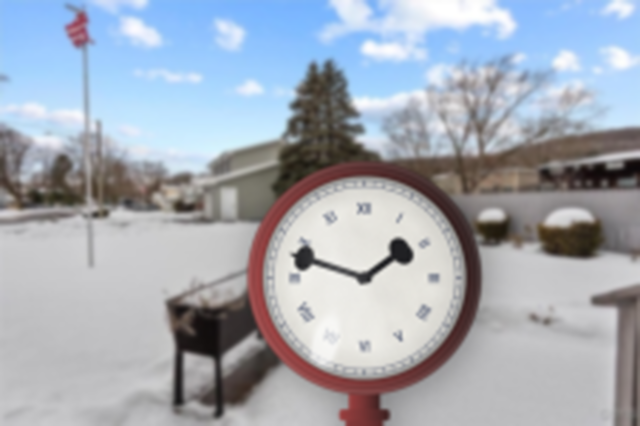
1:48
